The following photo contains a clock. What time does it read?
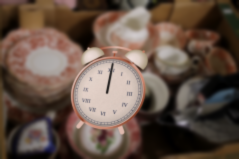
12:00
